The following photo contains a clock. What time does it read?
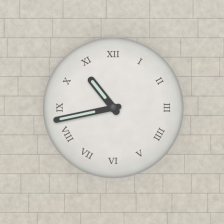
10:43
